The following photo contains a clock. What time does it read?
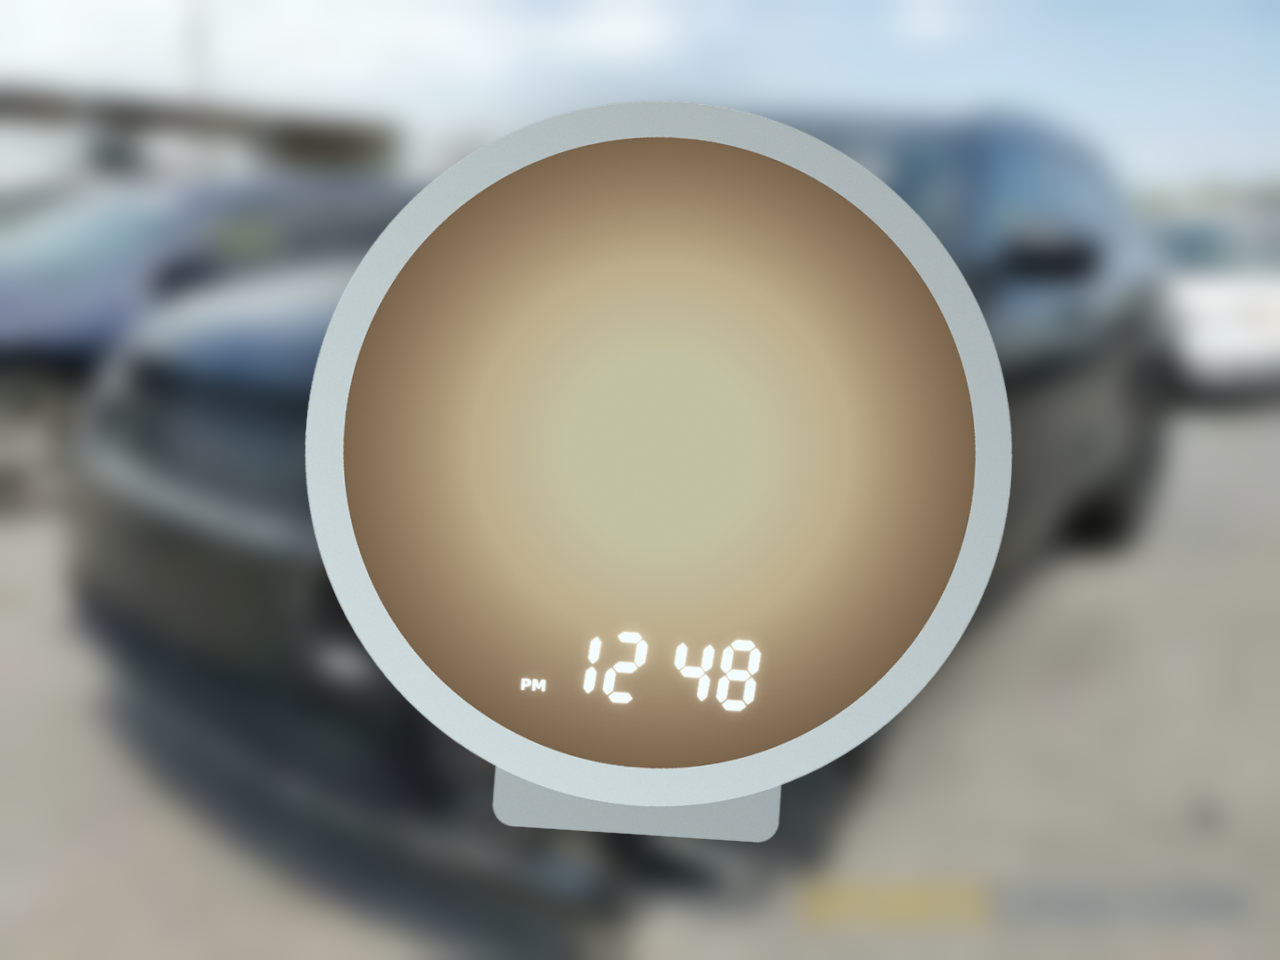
12:48
